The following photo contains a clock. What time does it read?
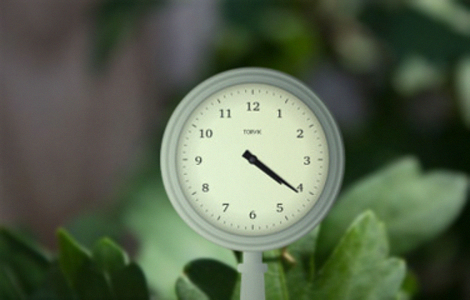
4:21
